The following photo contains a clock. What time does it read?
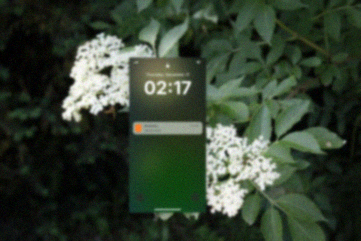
2:17
